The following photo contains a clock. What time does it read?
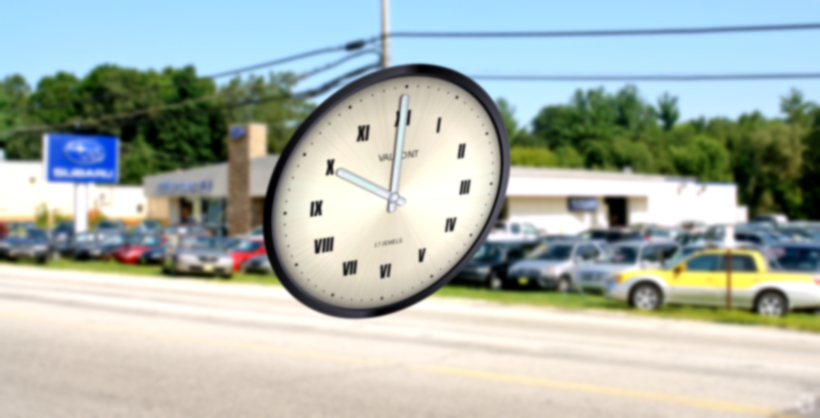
10:00
